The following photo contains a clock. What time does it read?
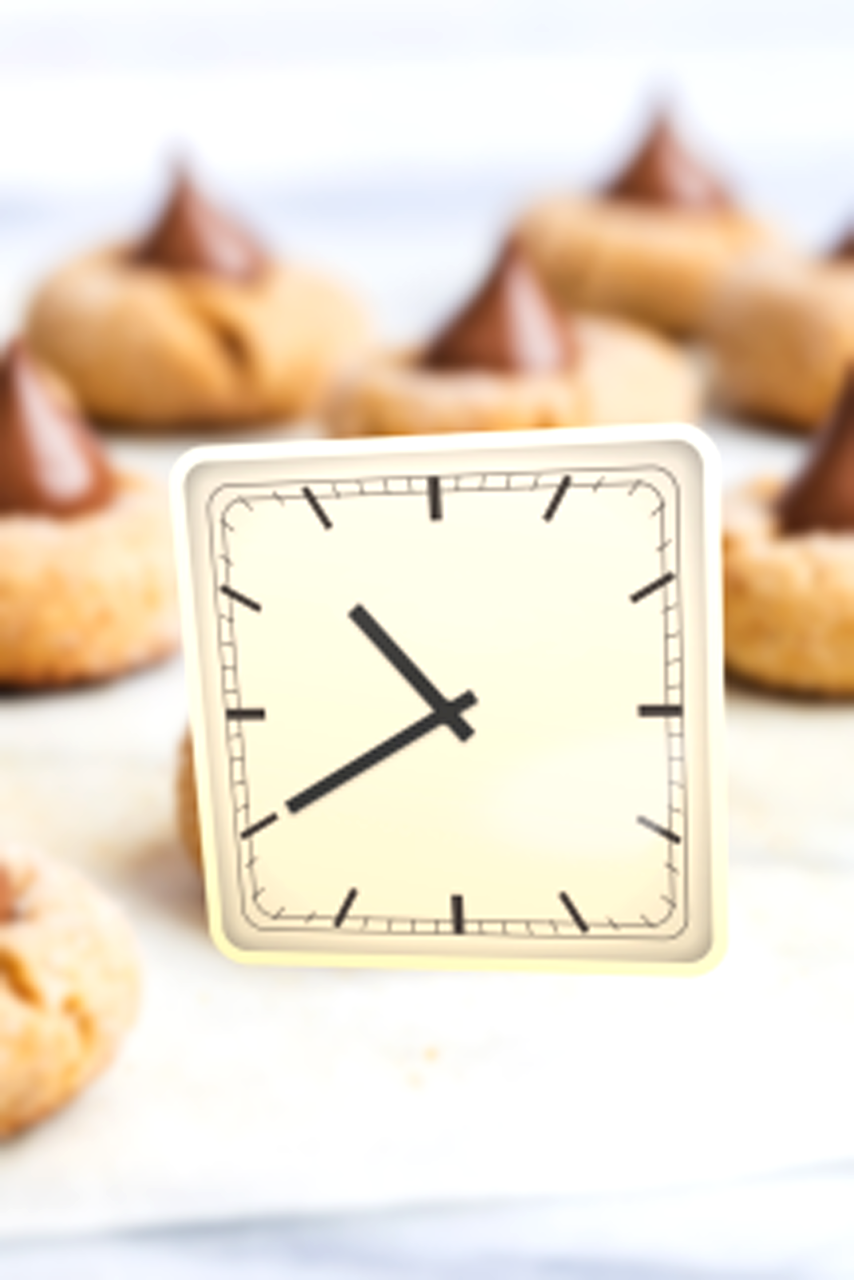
10:40
